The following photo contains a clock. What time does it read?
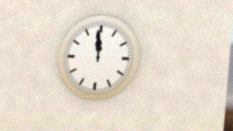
11:59
